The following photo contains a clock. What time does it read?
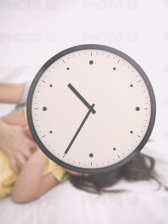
10:35
